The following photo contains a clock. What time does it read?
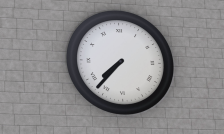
7:37
